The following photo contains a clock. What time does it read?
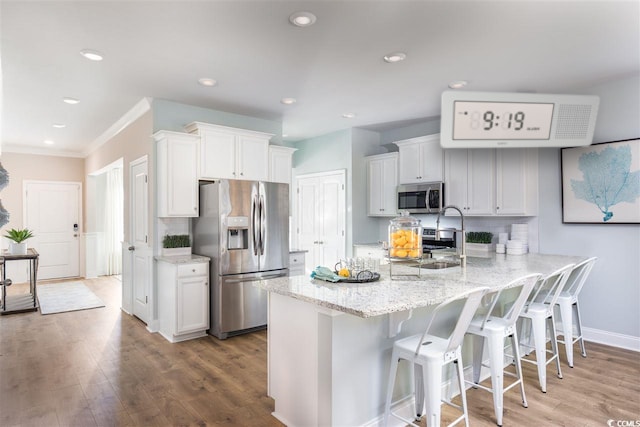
9:19
